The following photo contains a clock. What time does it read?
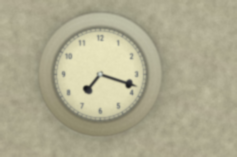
7:18
